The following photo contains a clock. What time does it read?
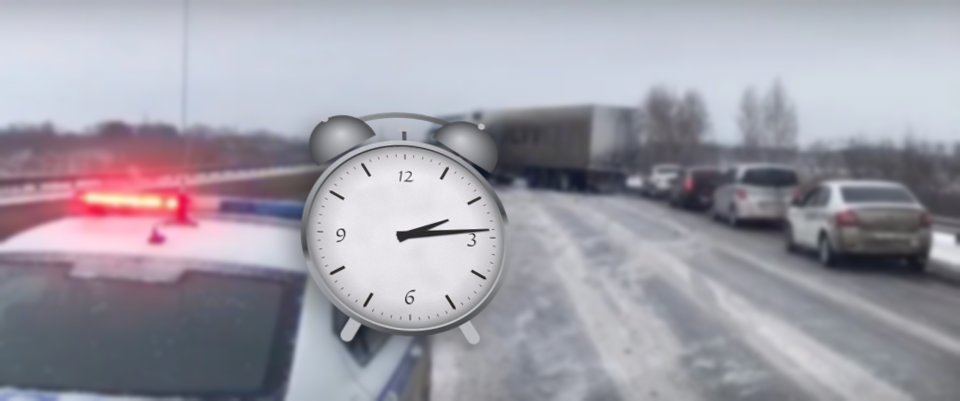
2:14
